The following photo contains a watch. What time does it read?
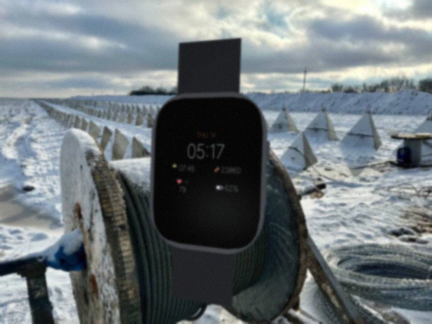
5:17
